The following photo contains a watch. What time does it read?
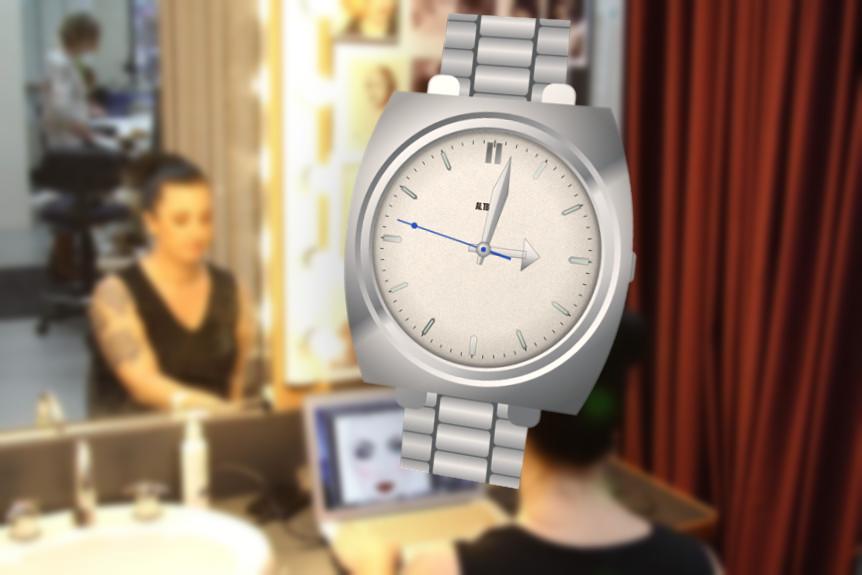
3:01:47
